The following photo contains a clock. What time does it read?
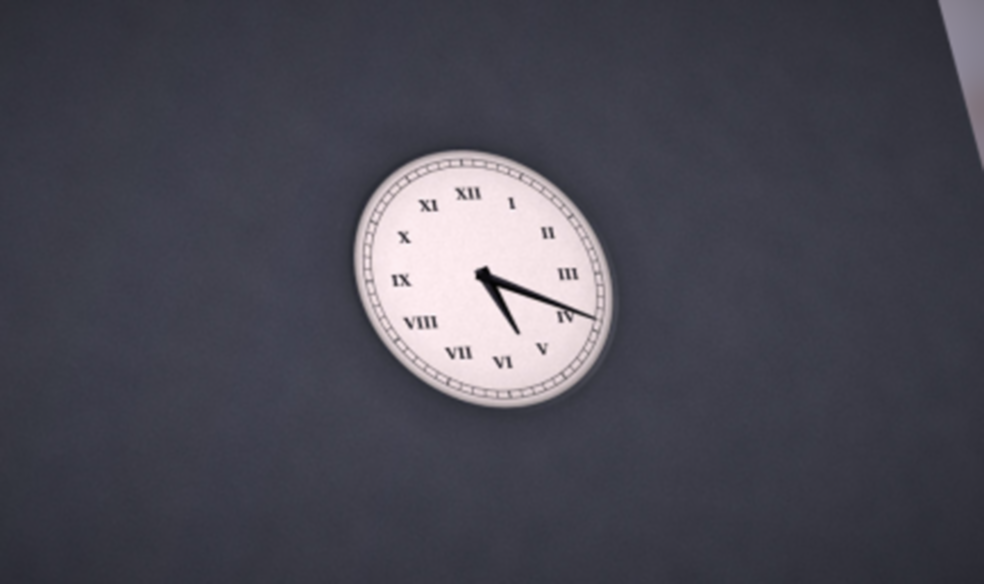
5:19
